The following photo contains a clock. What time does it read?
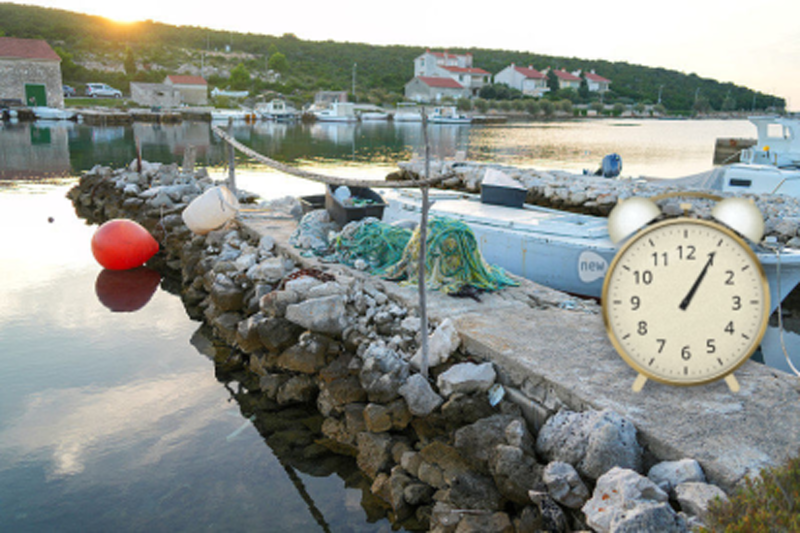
1:05
